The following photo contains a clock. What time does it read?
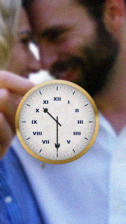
10:30
